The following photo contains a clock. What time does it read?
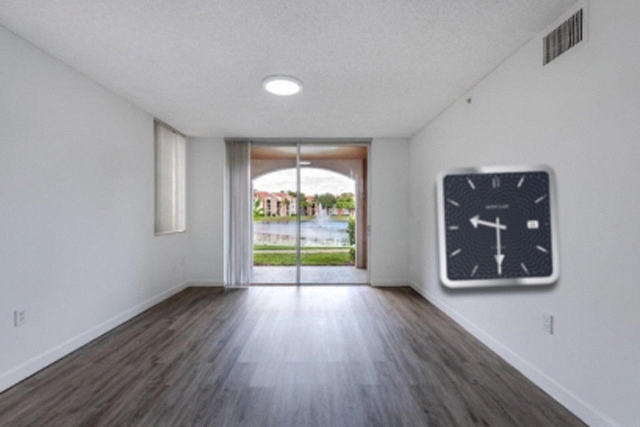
9:30
